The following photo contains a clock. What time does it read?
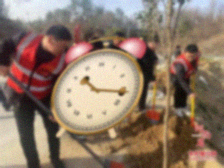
10:16
